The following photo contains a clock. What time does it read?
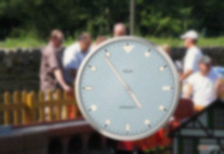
4:54
